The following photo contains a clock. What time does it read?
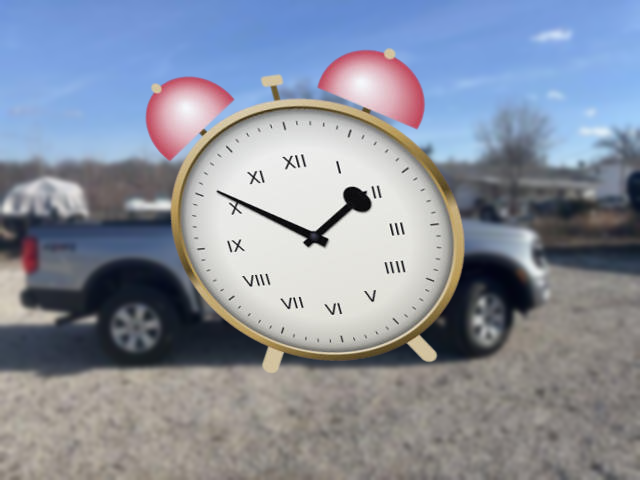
1:51
